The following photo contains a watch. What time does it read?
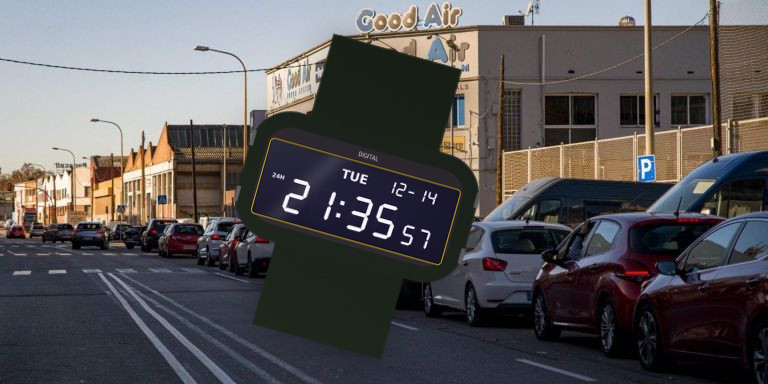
21:35:57
